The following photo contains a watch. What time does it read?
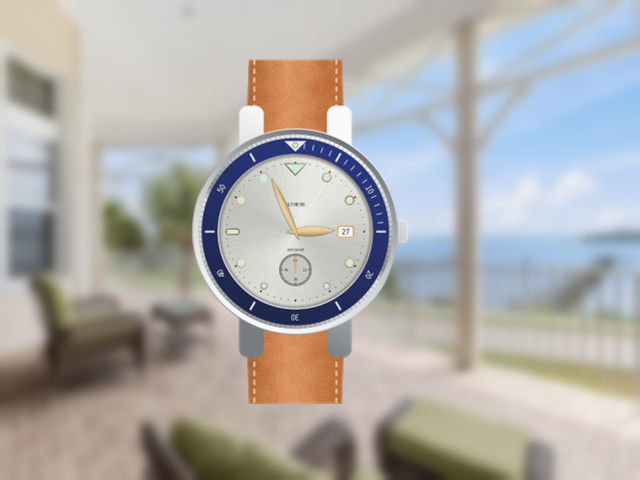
2:56
